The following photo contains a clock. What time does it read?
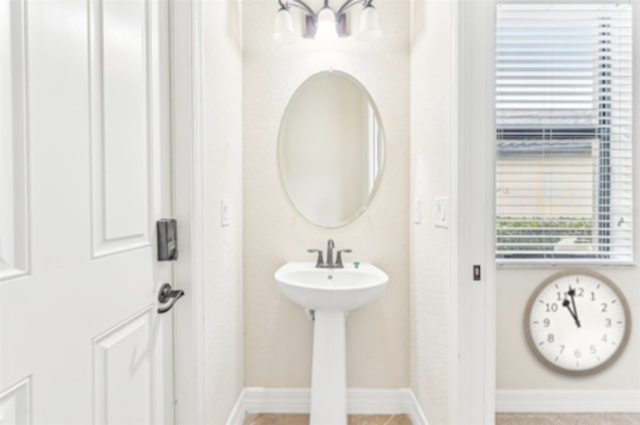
10:58
